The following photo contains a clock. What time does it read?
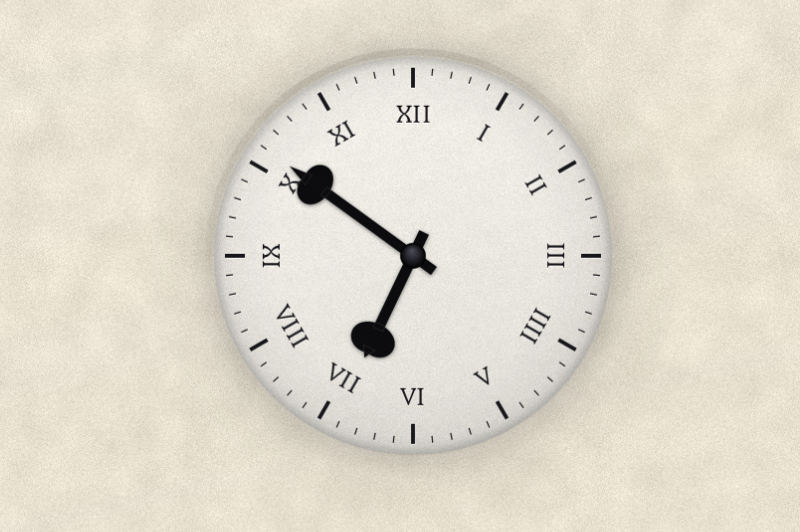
6:51
